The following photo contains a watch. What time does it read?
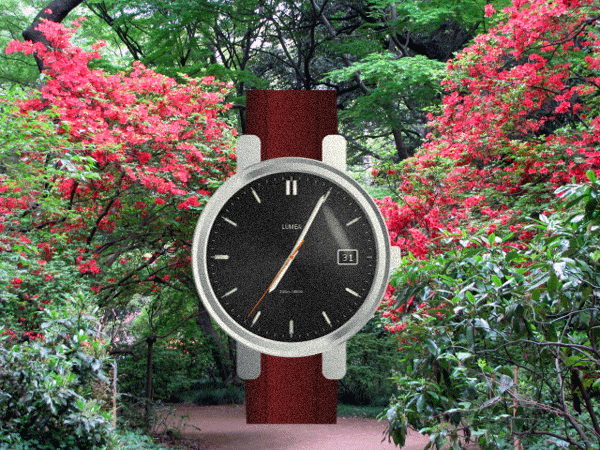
7:04:36
